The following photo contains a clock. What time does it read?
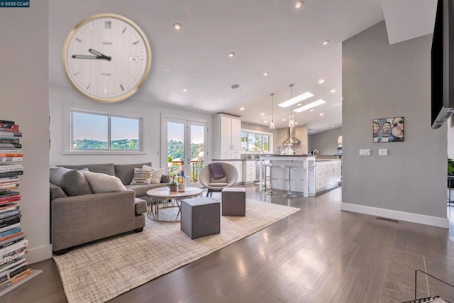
9:45
